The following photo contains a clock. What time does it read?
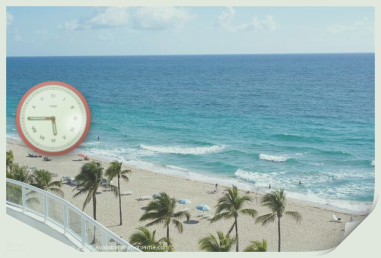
5:45
